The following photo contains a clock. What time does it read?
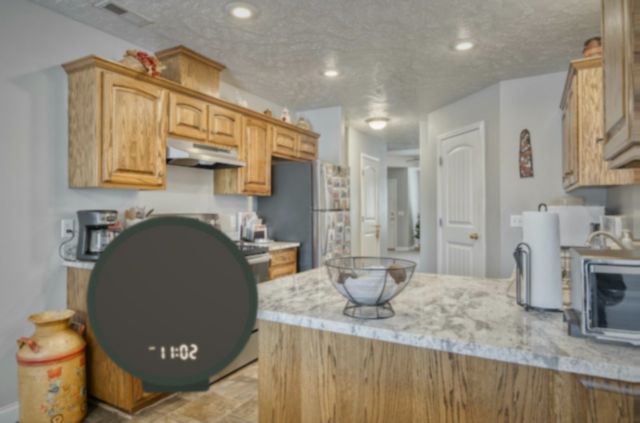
11:02
